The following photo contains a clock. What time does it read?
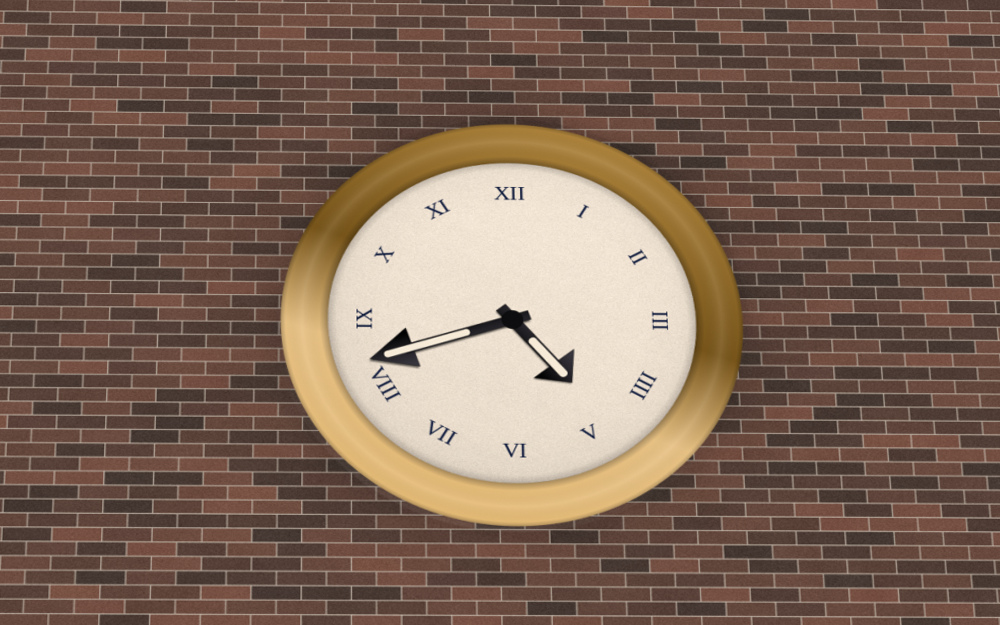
4:42
